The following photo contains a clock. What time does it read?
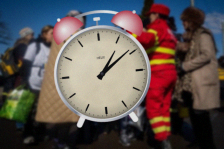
1:09
